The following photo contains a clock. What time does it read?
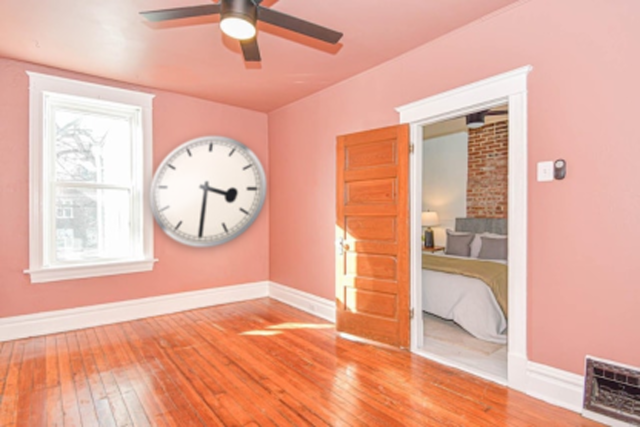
3:30
